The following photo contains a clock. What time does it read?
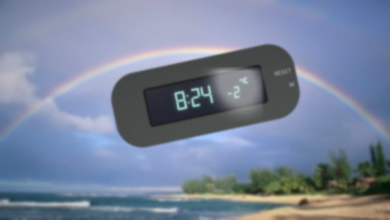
8:24
